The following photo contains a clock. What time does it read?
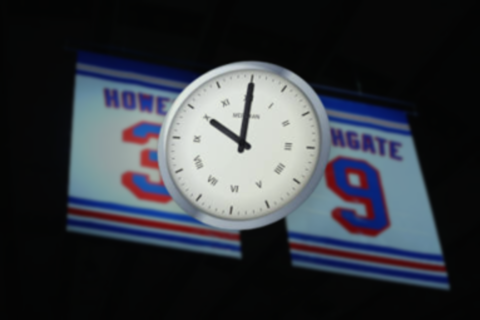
10:00
